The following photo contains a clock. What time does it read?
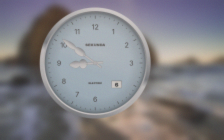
8:51
